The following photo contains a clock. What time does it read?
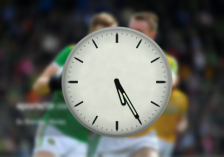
5:25
